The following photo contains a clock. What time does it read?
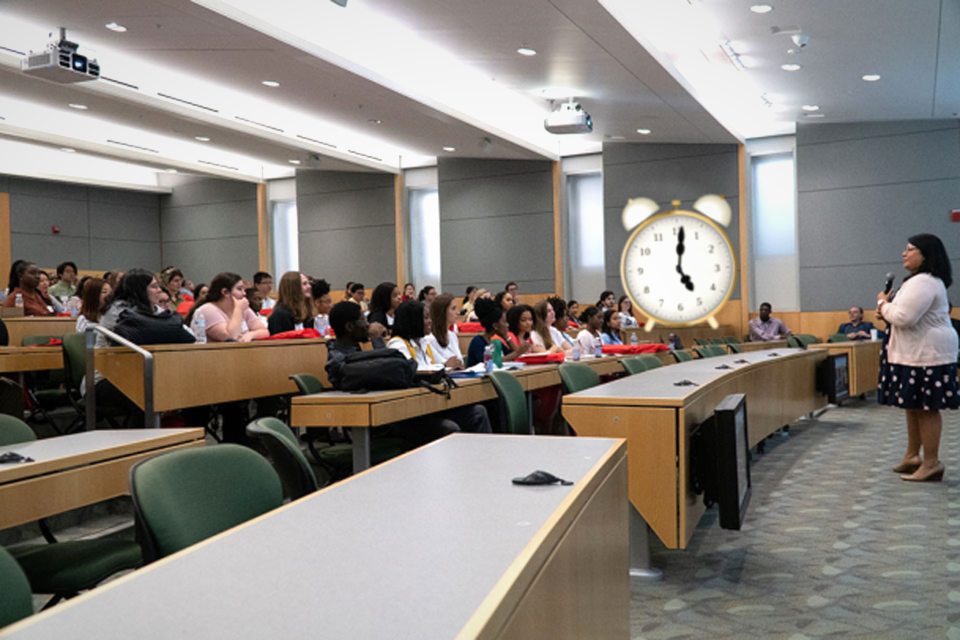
5:01
